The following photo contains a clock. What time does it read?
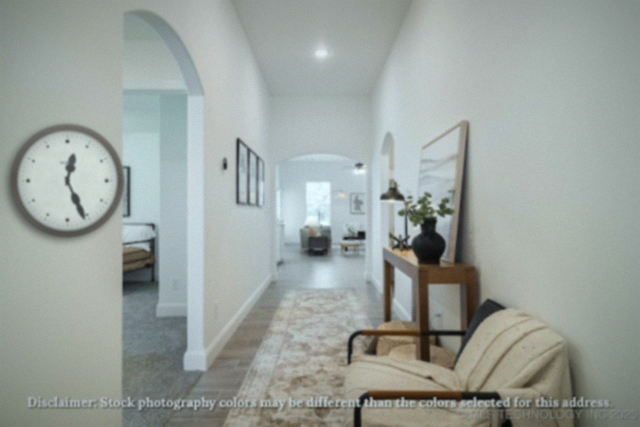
12:26
